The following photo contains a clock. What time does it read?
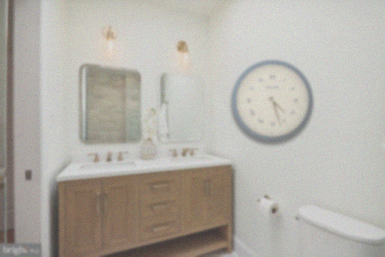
4:27
